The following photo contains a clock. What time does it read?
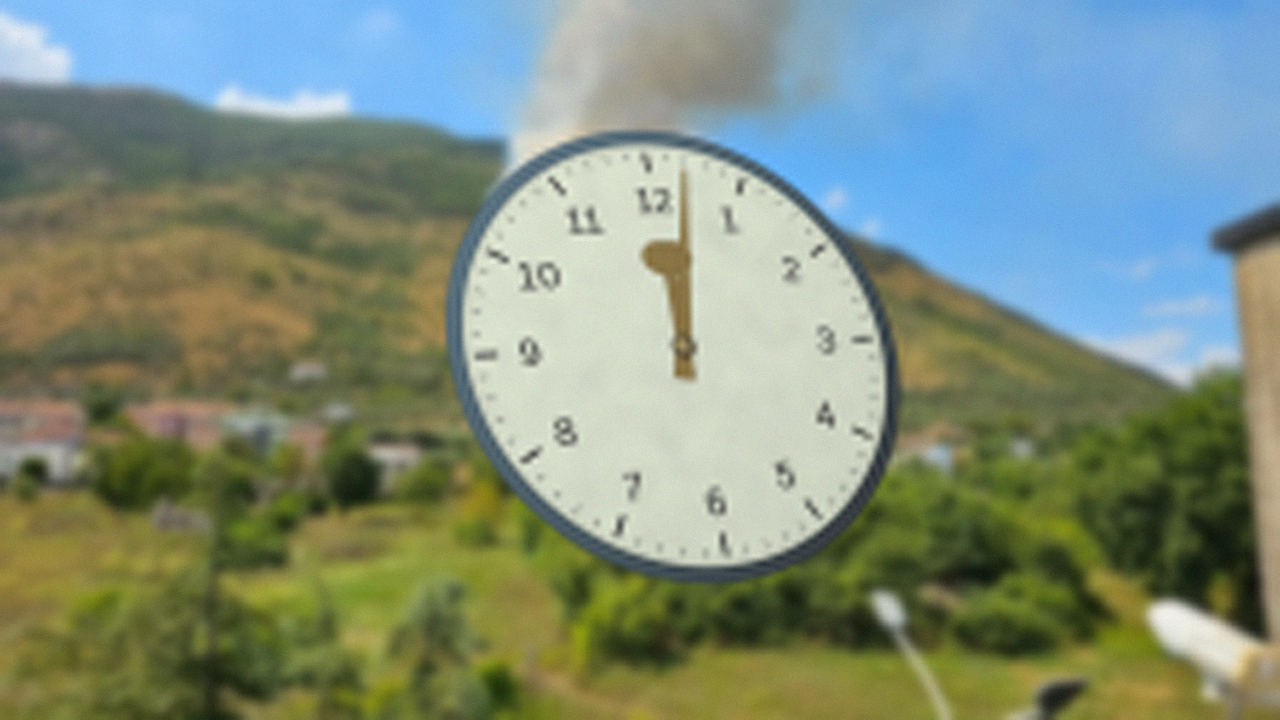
12:02
